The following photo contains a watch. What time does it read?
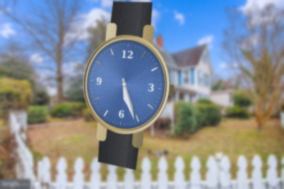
5:26
